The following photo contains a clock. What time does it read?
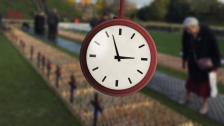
2:57
